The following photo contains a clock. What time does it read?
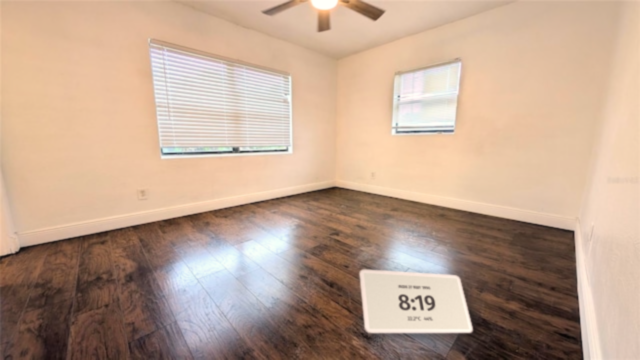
8:19
